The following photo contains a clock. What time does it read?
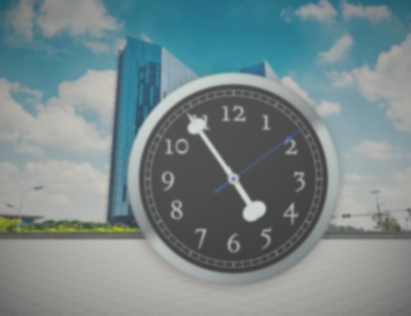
4:54:09
